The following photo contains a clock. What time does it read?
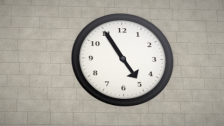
4:55
